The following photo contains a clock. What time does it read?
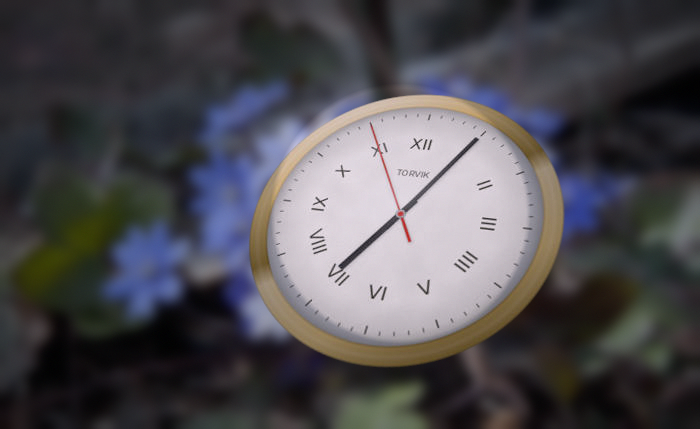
7:04:55
